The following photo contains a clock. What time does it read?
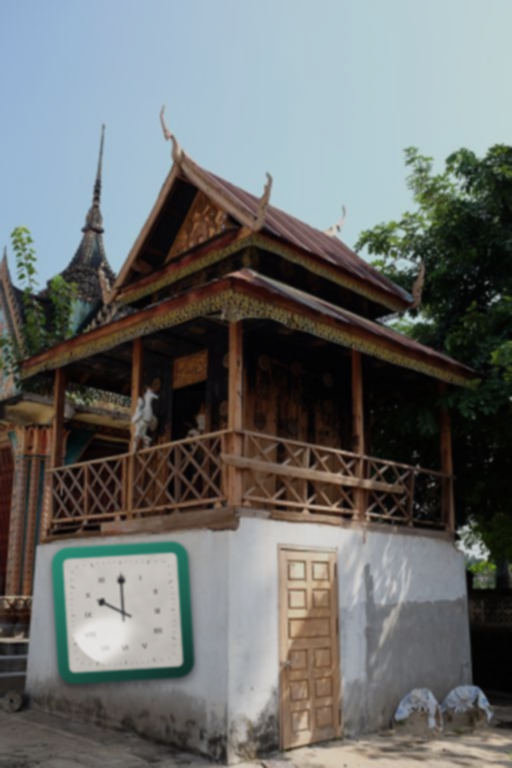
10:00
